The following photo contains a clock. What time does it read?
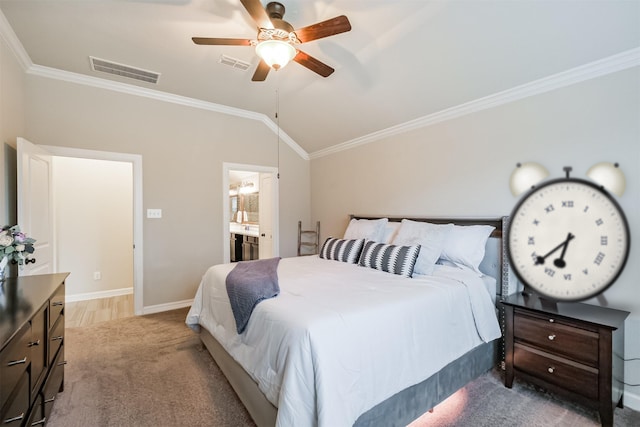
6:39
